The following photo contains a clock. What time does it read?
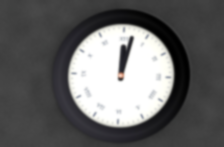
12:02
